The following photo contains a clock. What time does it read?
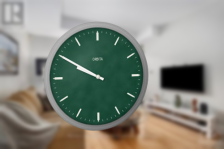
9:50
